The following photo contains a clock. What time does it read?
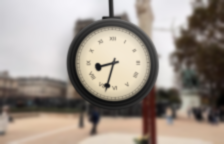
8:33
